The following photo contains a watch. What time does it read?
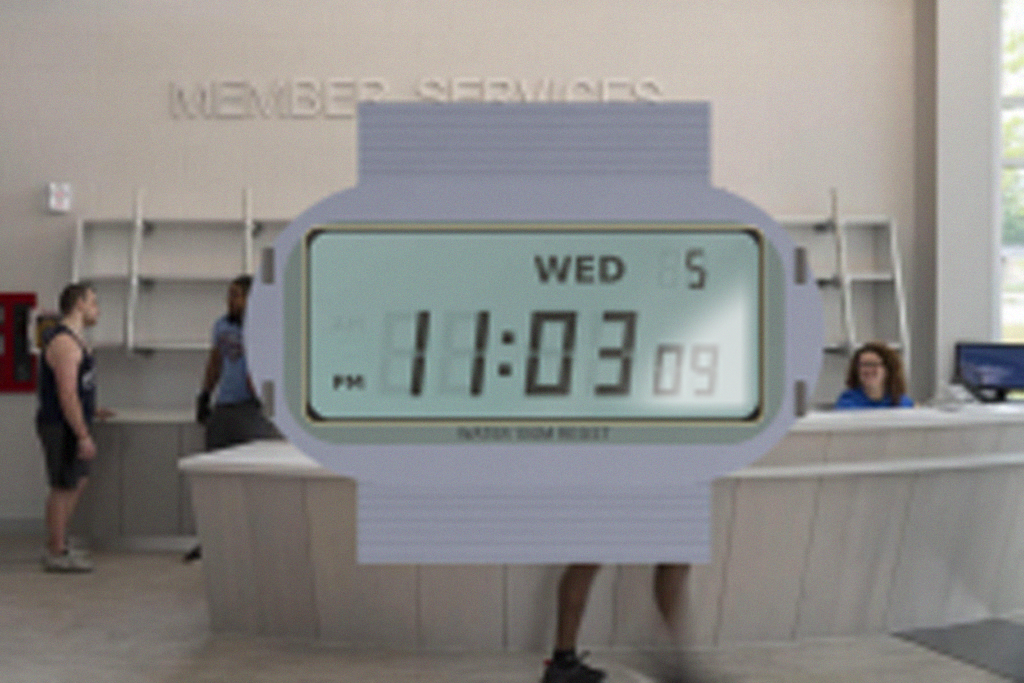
11:03:09
